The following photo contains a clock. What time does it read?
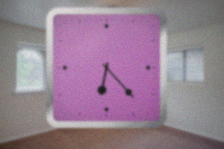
6:23
